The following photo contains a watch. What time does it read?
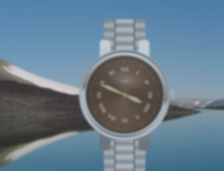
3:49
